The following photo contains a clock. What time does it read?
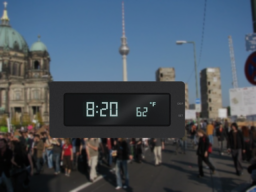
8:20
